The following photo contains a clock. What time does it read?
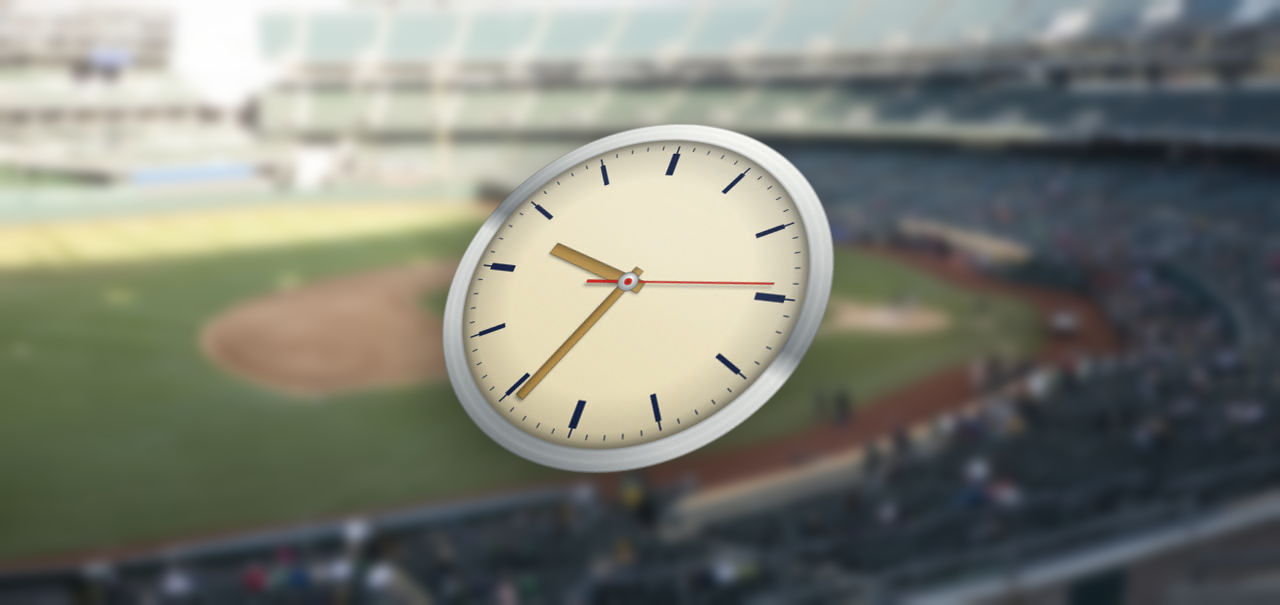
9:34:14
